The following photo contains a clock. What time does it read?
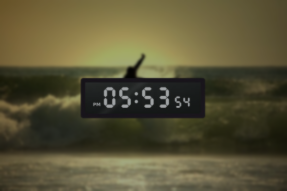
5:53:54
